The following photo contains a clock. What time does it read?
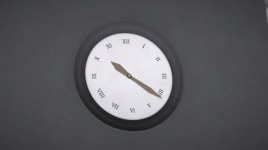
10:21
